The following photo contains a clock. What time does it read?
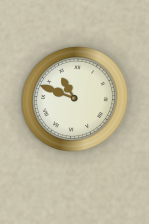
10:48
